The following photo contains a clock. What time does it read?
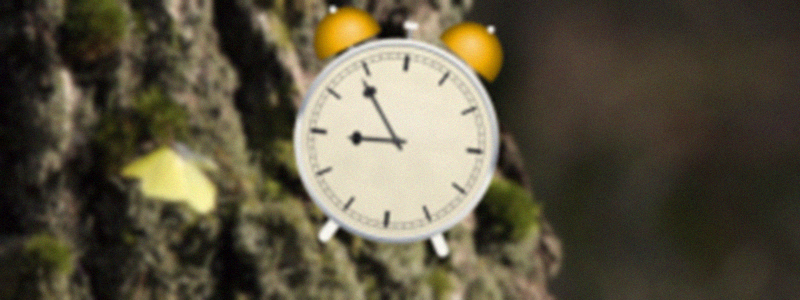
8:54
